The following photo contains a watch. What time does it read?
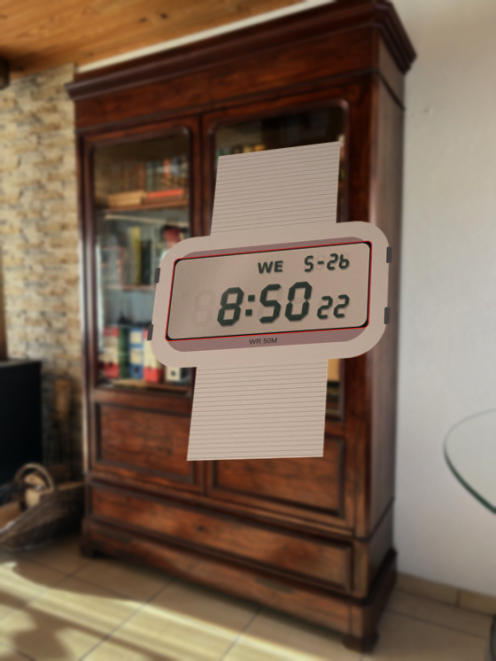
8:50:22
